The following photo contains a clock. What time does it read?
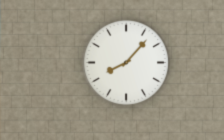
8:07
